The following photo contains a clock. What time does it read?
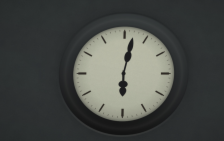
6:02
